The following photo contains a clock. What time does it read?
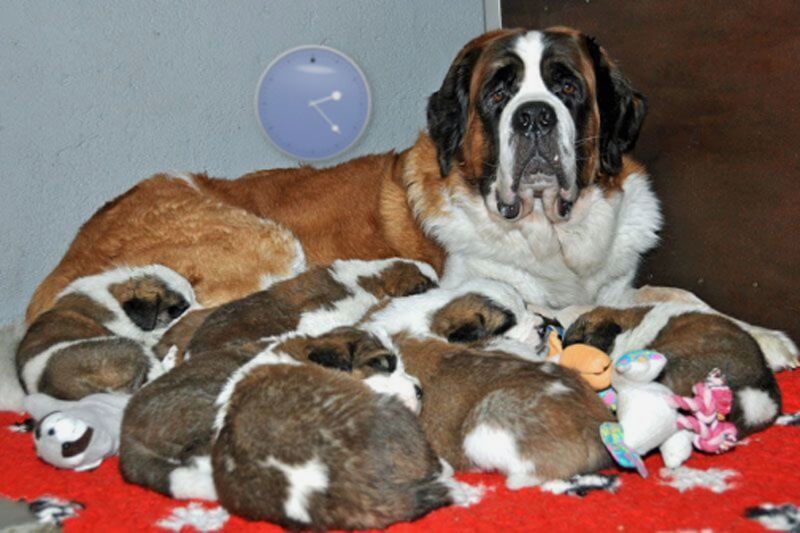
2:23
